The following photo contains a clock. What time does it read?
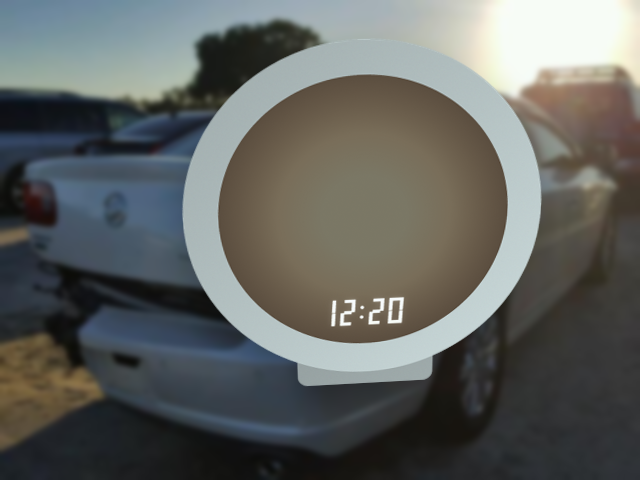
12:20
